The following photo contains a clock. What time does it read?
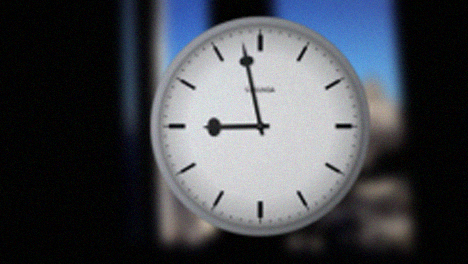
8:58
